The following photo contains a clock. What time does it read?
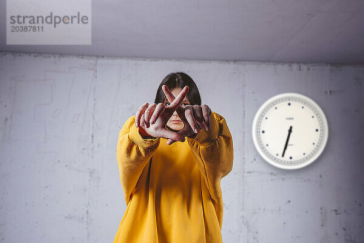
6:33
